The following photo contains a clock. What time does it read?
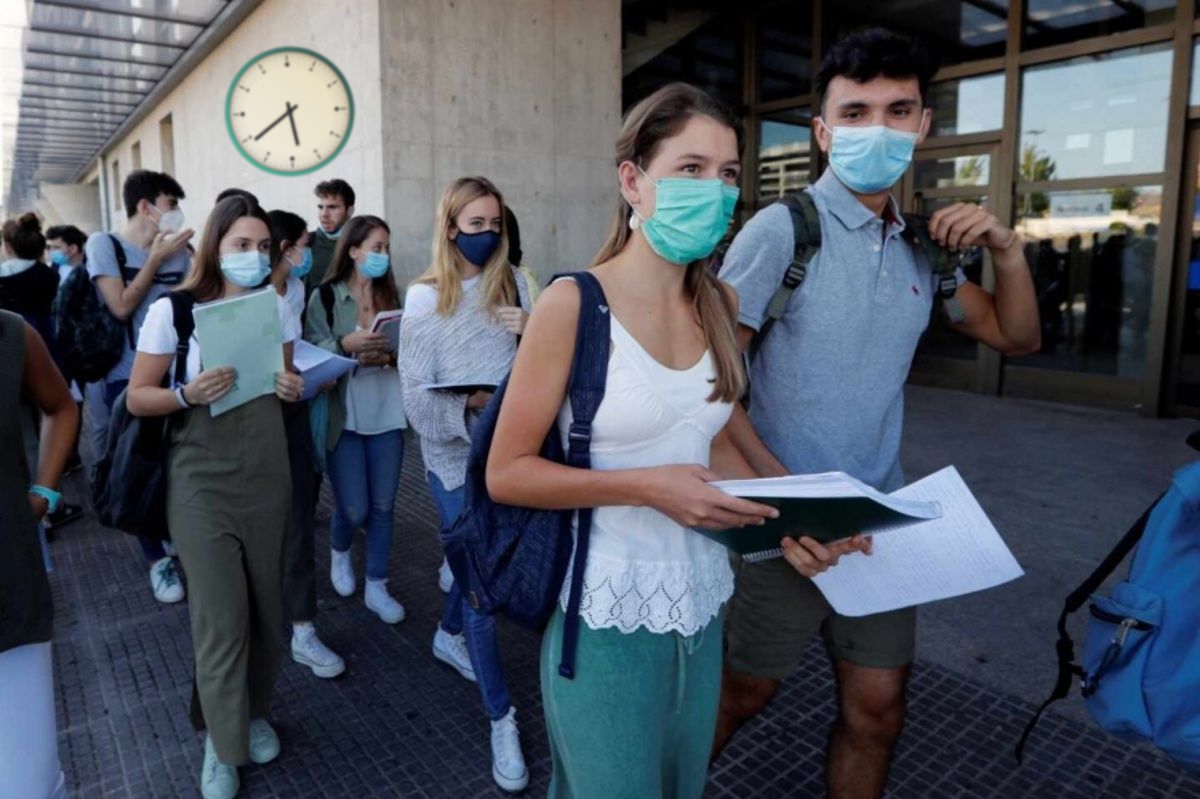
5:39
